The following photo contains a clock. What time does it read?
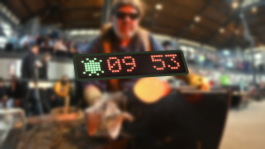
9:53
